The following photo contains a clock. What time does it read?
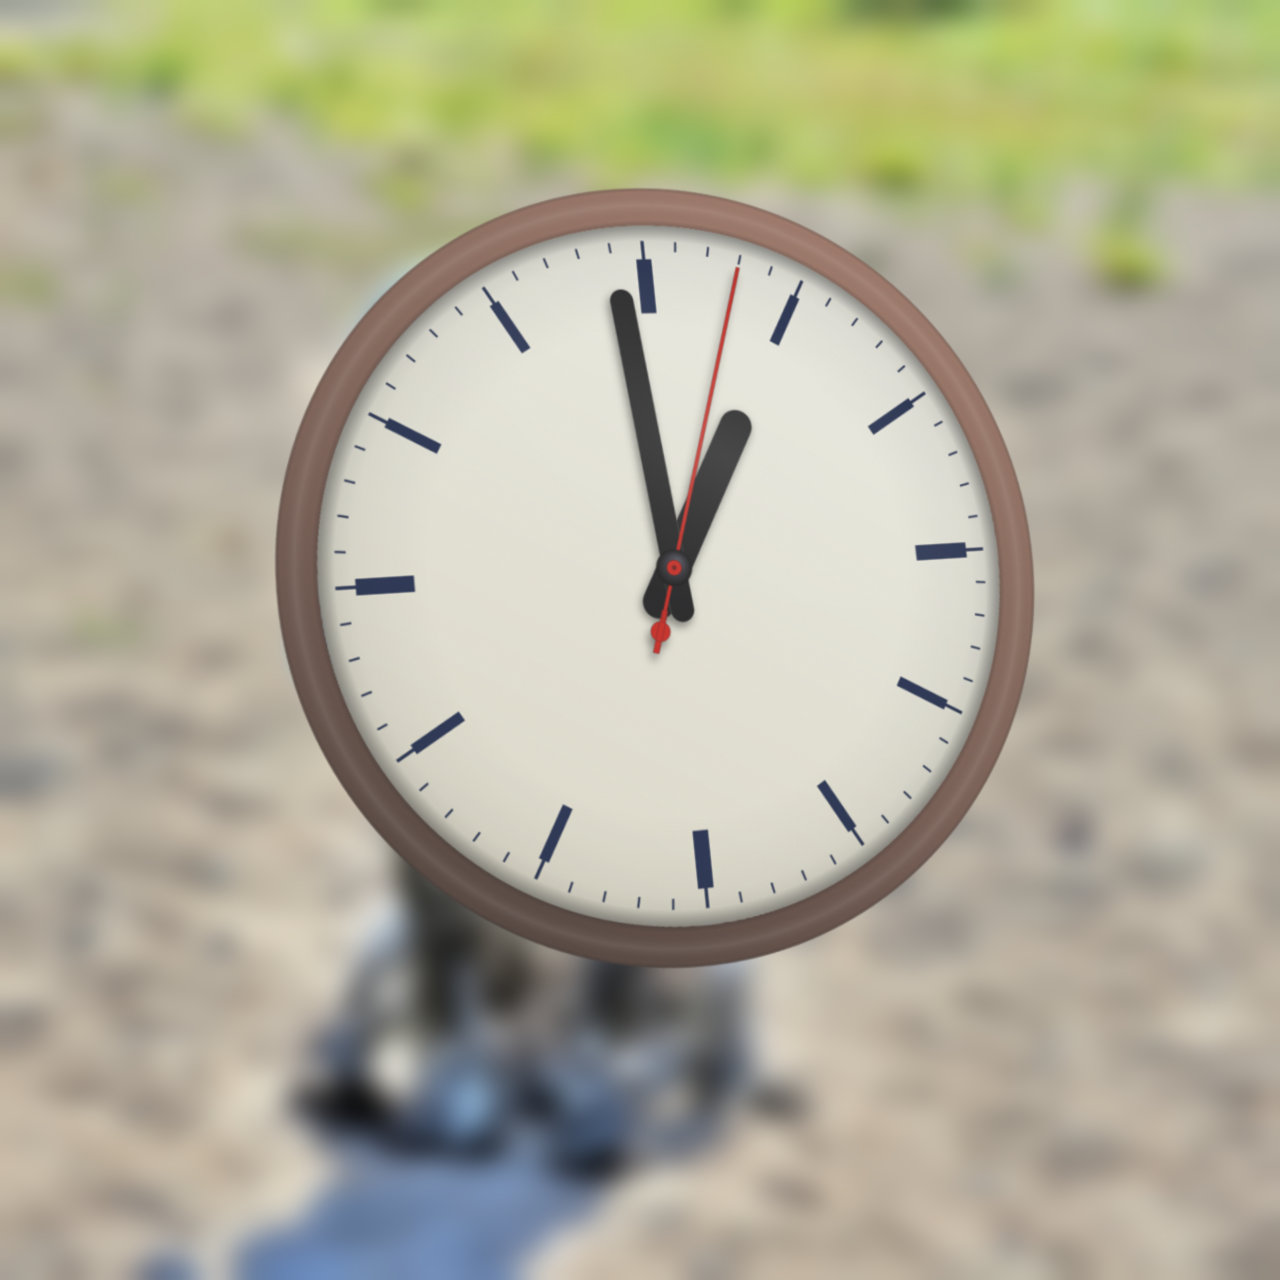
12:59:03
